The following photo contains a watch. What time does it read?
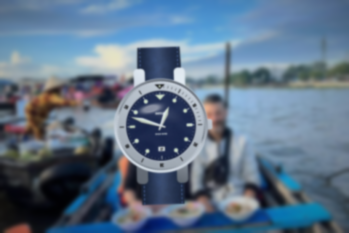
12:48
